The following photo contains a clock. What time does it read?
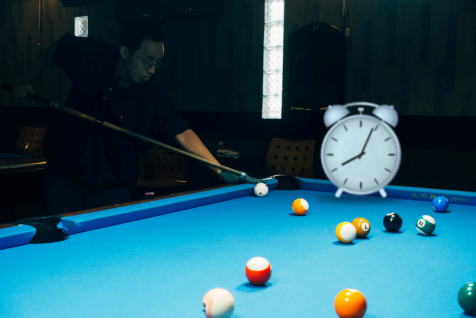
8:04
